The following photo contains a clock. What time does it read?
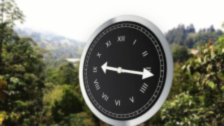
9:16
